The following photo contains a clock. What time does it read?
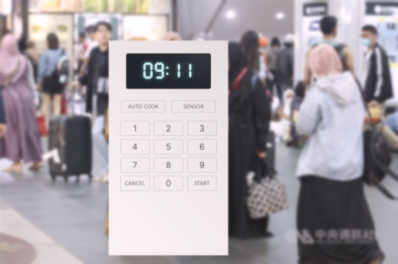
9:11
